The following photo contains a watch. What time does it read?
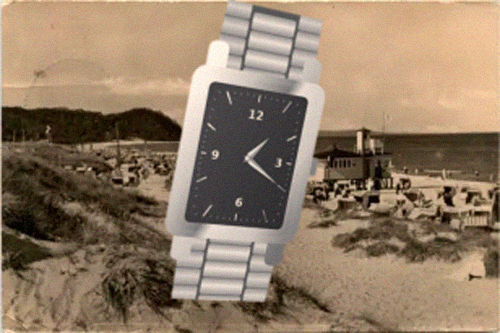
1:20
